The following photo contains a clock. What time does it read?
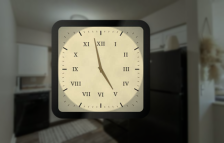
4:58
